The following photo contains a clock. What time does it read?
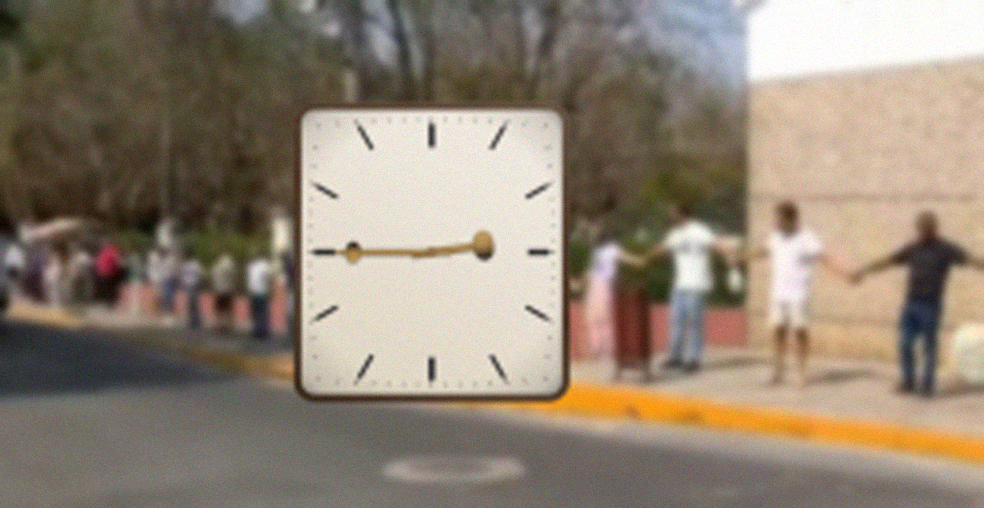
2:45
